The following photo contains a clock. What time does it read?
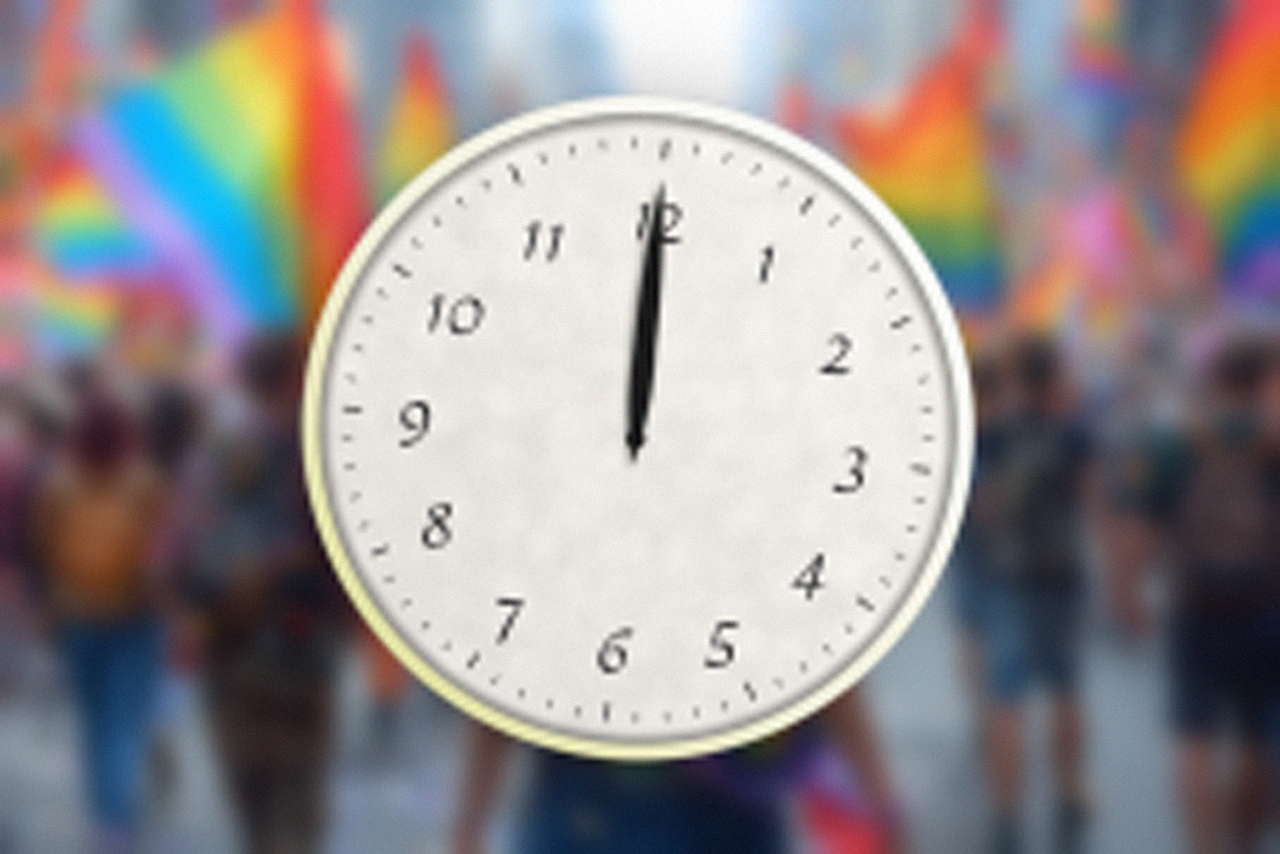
12:00
